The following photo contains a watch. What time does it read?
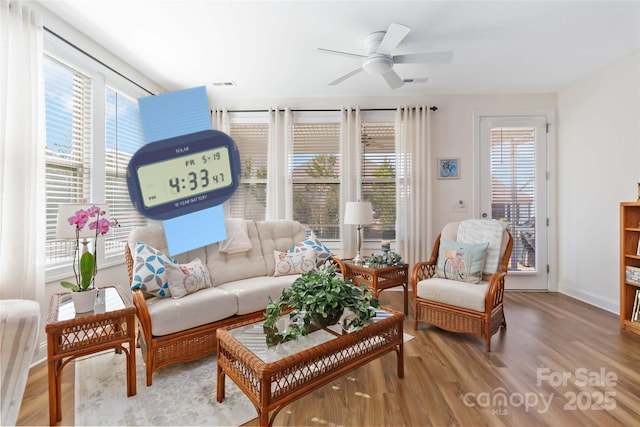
4:33:47
